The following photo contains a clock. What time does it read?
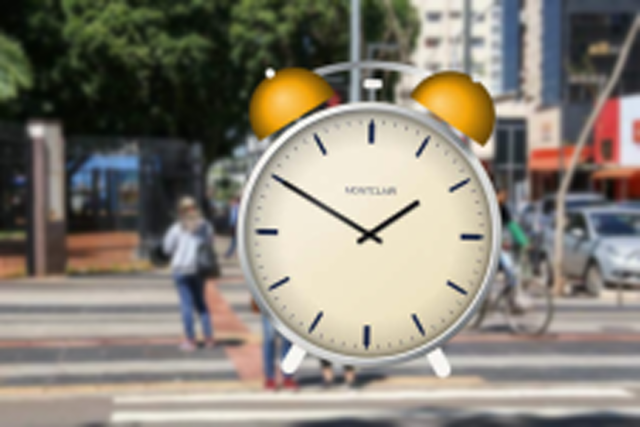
1:50
